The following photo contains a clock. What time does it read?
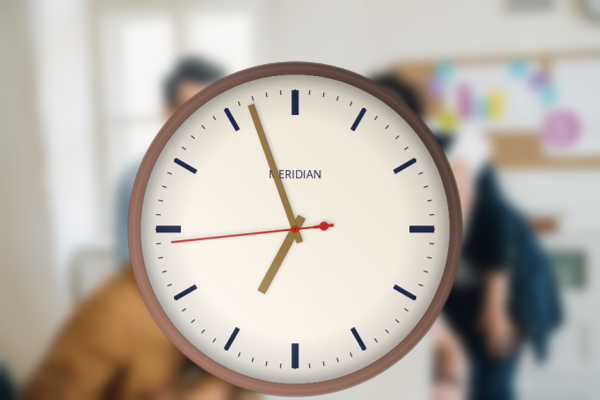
6:56:44
